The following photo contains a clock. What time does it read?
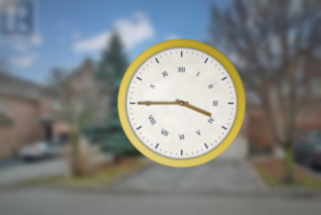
3:45
